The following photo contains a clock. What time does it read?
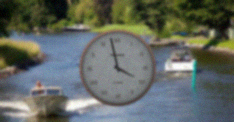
3:58
